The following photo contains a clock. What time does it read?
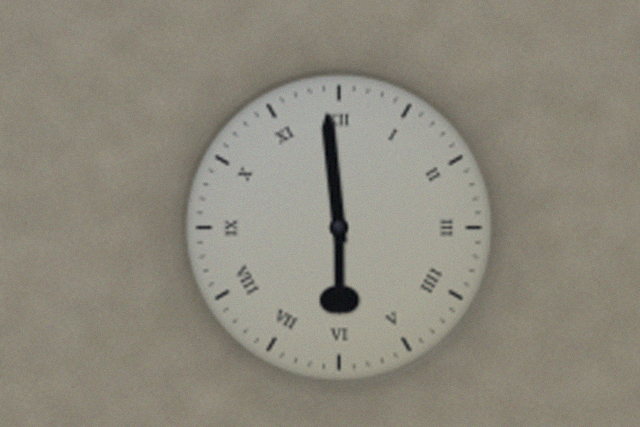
5:59
